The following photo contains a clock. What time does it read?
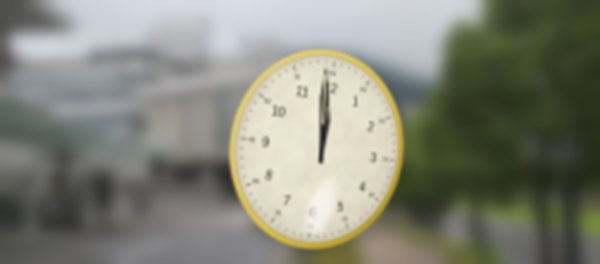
11:59
